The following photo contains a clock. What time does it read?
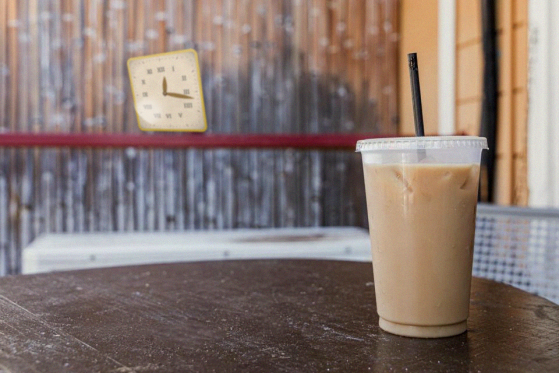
12:17
